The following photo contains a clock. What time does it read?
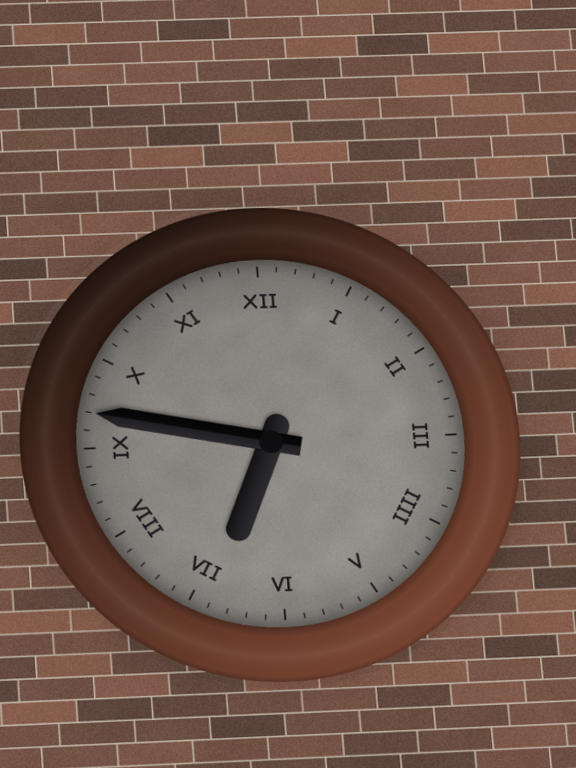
6:47
